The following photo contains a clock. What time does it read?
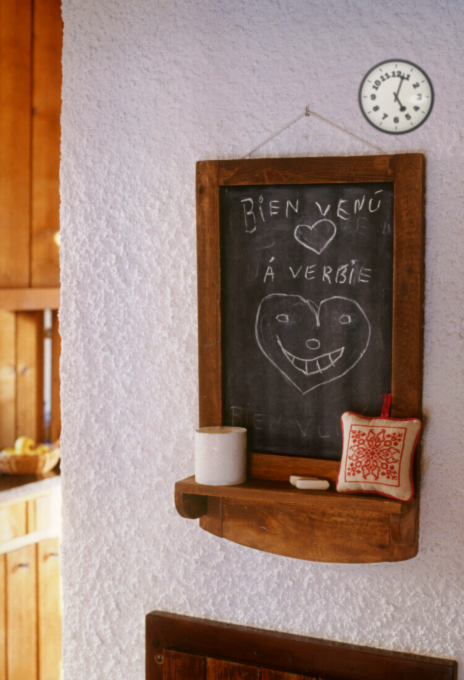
5:03
